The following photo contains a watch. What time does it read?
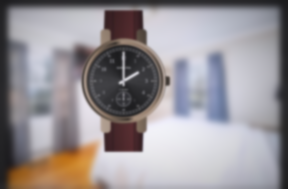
2:00
